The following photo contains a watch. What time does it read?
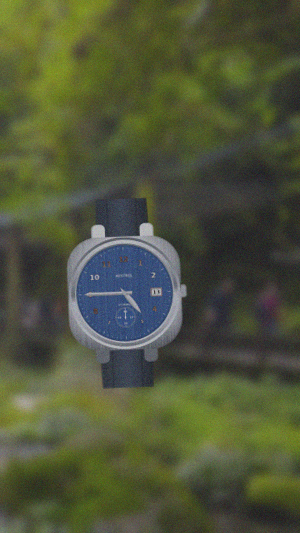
4:45
